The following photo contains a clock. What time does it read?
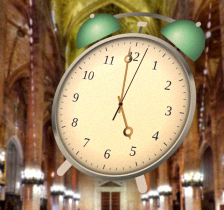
4:59:02
